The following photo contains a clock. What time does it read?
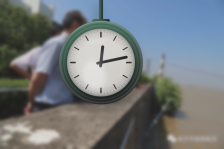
12:13
